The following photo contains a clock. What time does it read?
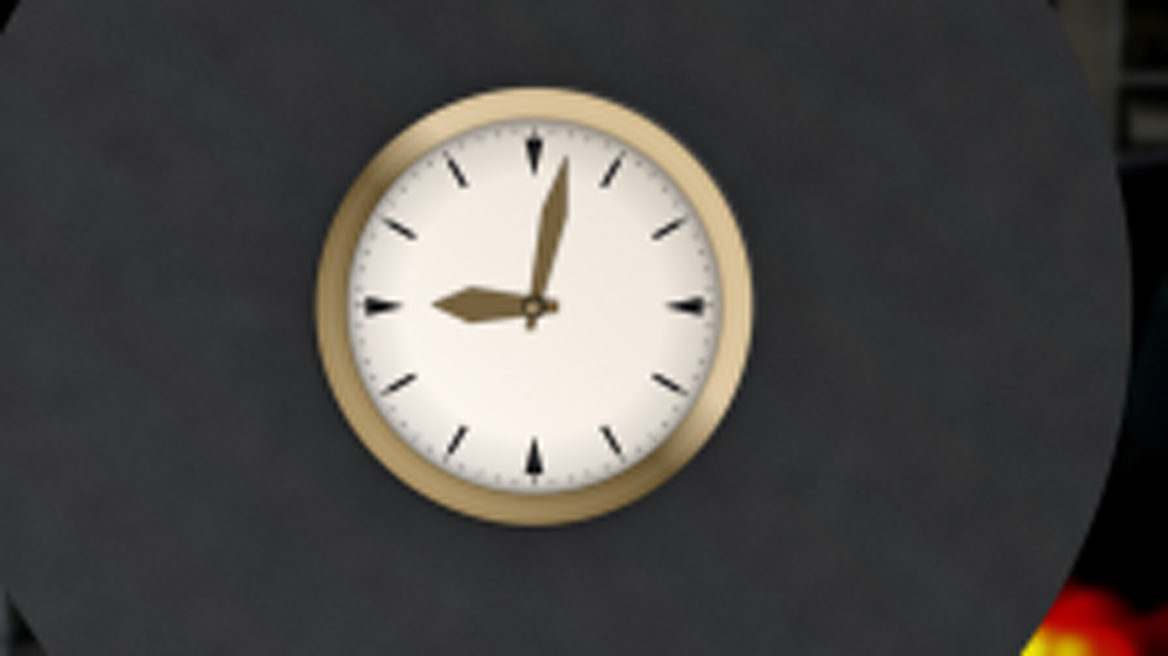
9:02
